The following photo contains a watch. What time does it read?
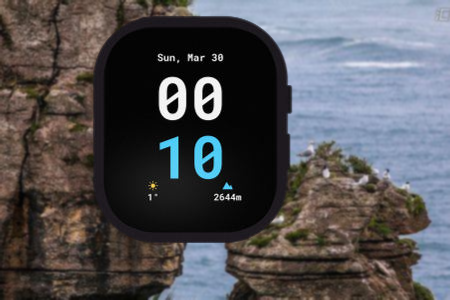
0:10
